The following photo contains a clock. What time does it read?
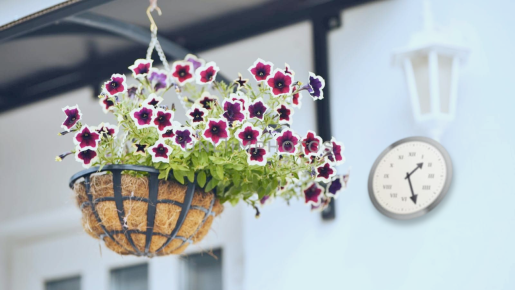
1:26
